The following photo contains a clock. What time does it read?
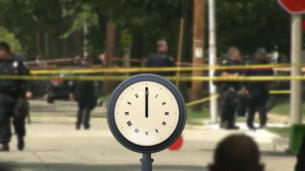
12:00
